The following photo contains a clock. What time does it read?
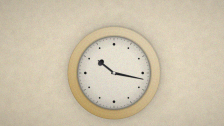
10:17
